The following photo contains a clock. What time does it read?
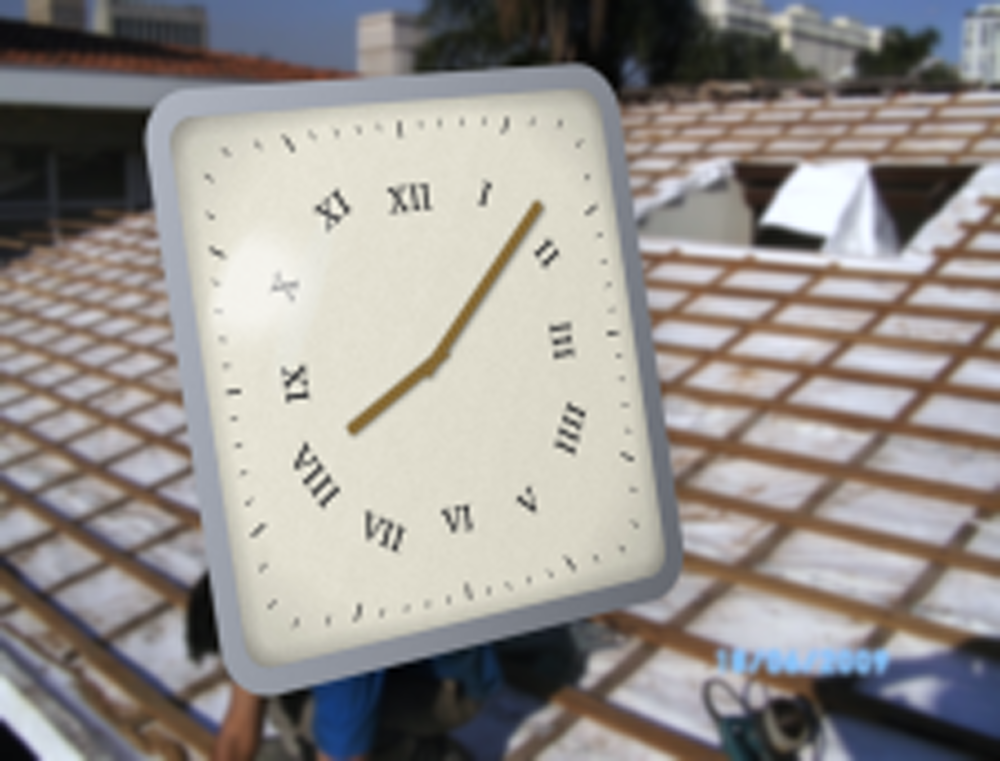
8:08
